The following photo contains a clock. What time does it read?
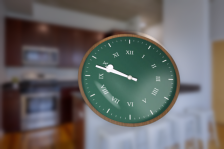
9:48
